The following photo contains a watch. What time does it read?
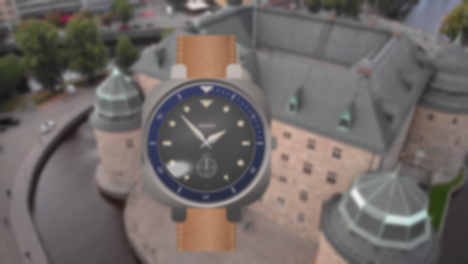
1:53
